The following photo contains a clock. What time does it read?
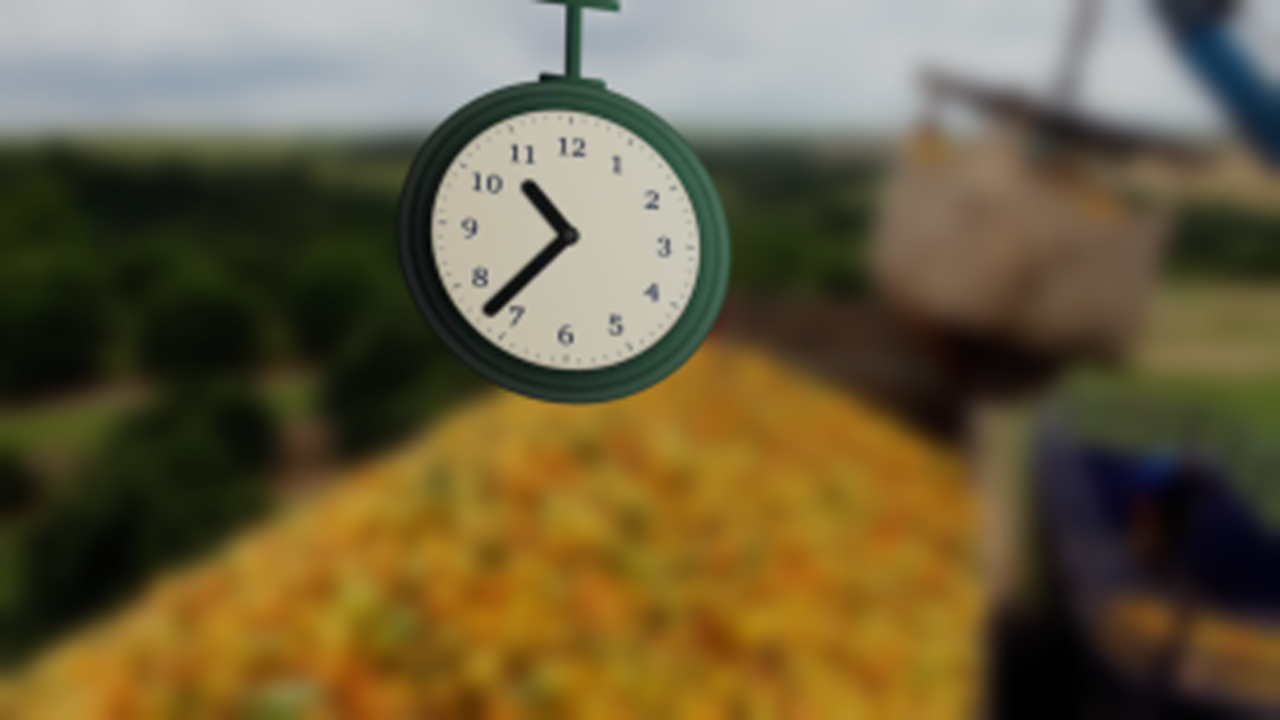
10:37
